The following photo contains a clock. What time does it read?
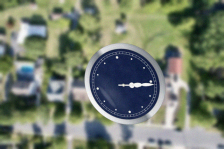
3:16
